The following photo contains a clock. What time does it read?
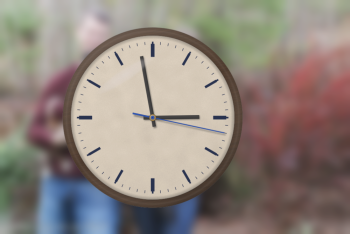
2:58:17
